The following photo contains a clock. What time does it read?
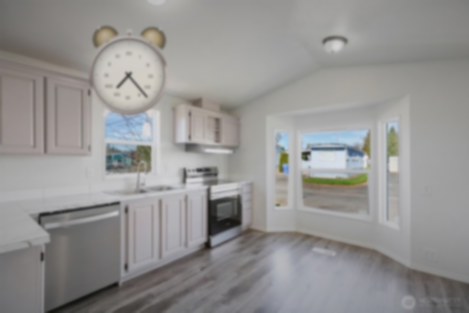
7:23
